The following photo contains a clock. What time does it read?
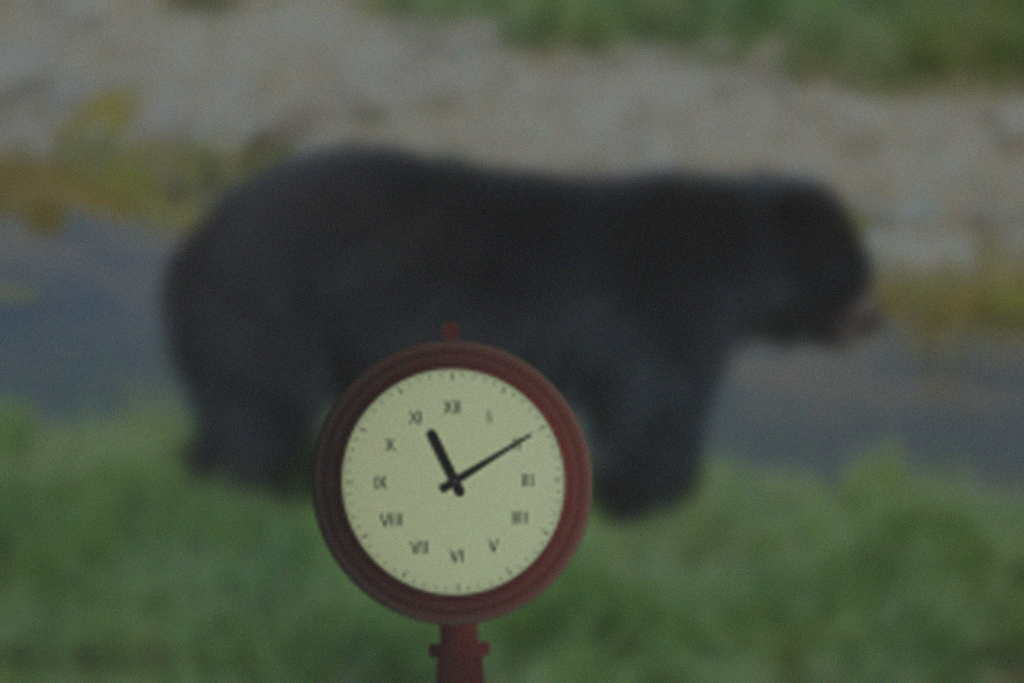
11:10
